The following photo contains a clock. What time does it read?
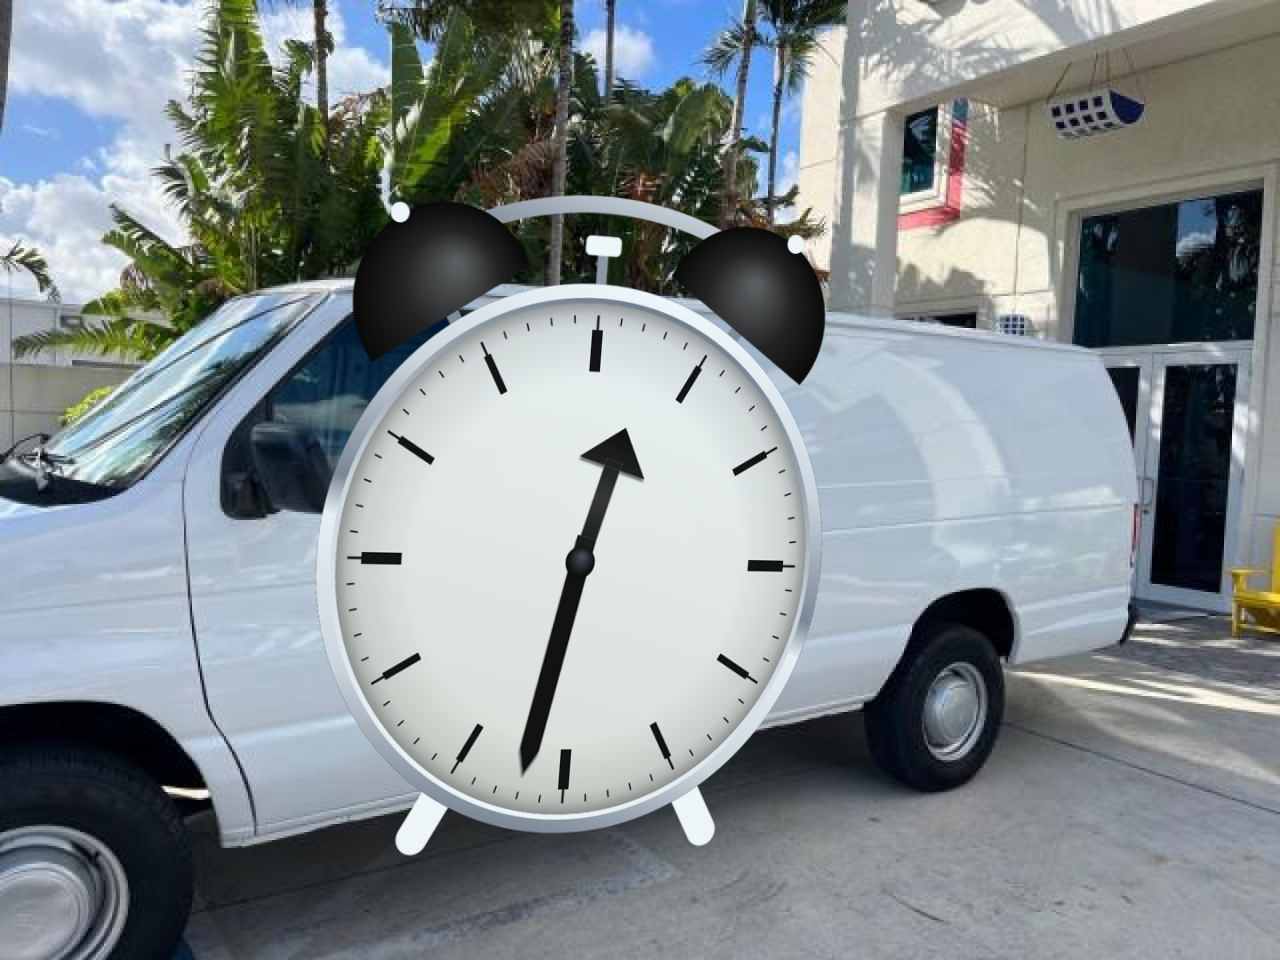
12:32
